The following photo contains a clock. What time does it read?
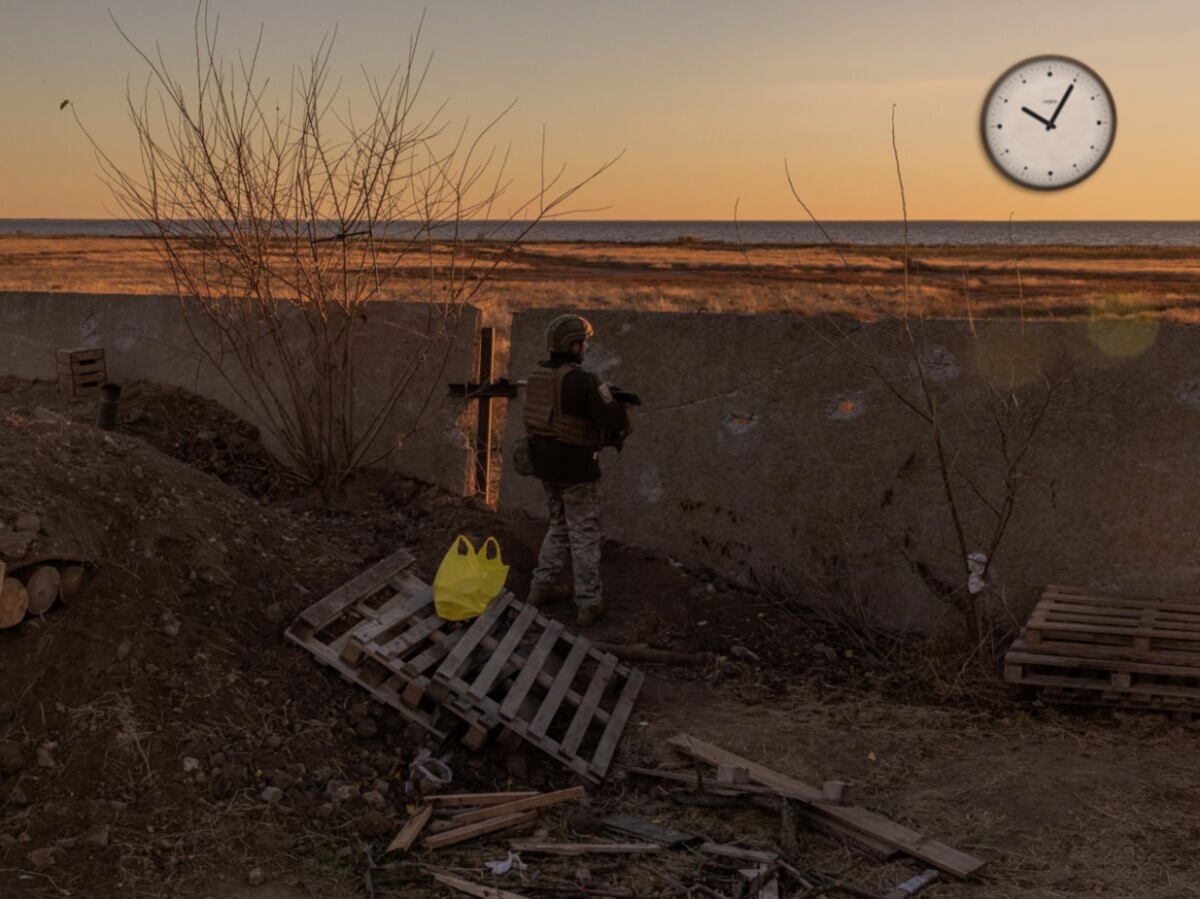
10:05
